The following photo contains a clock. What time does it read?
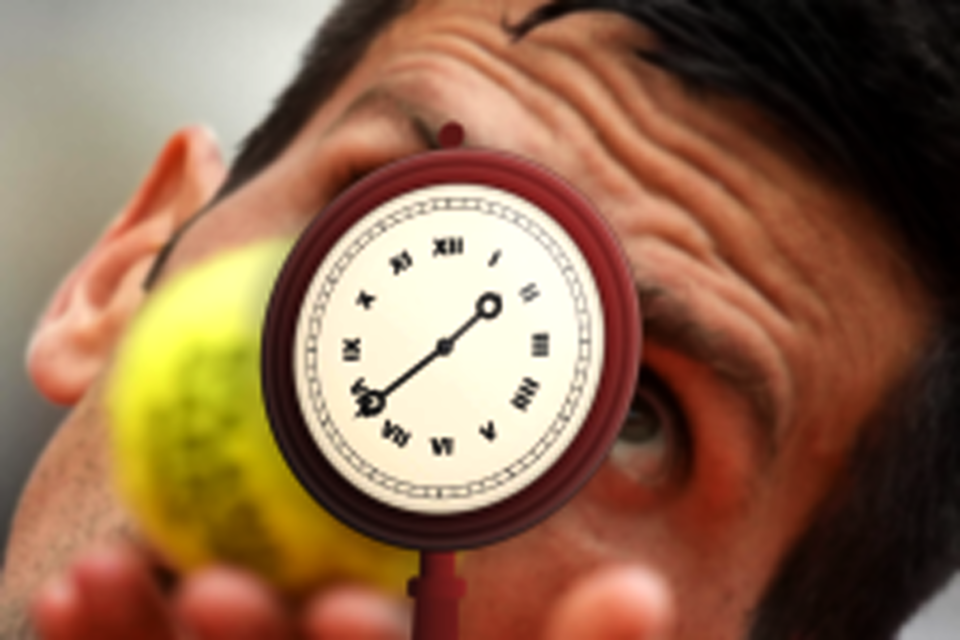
1:39
